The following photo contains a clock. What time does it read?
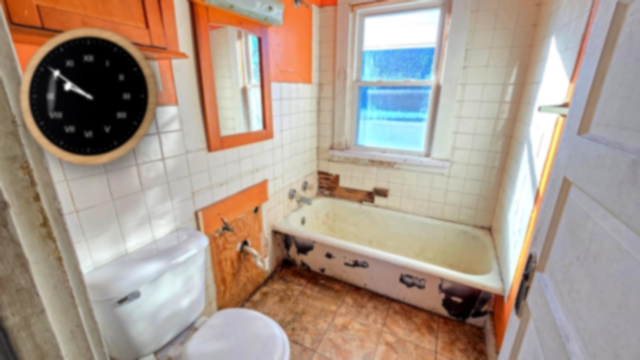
9:51
